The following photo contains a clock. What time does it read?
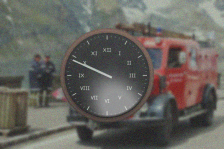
9:49
